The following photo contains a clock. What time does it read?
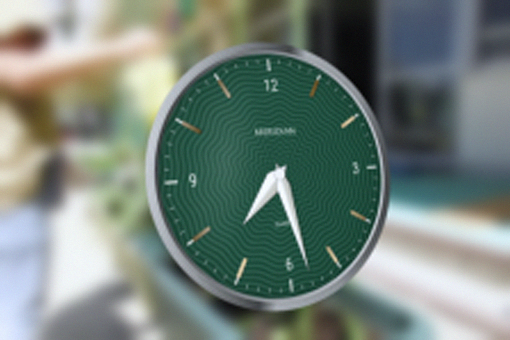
7:28
